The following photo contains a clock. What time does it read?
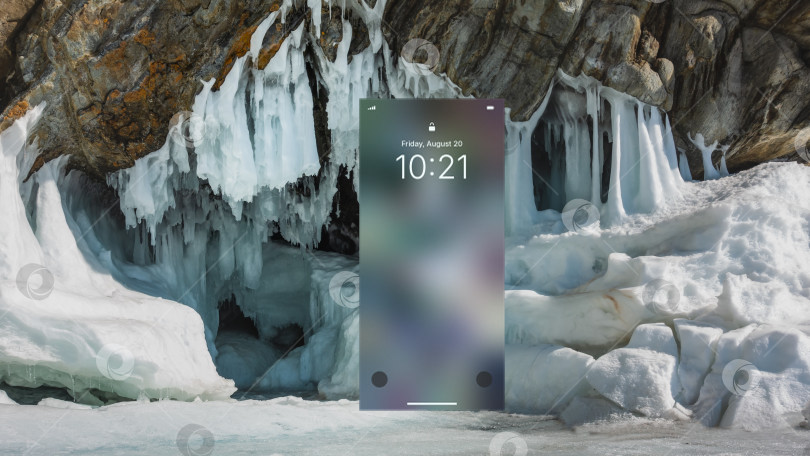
10:21
